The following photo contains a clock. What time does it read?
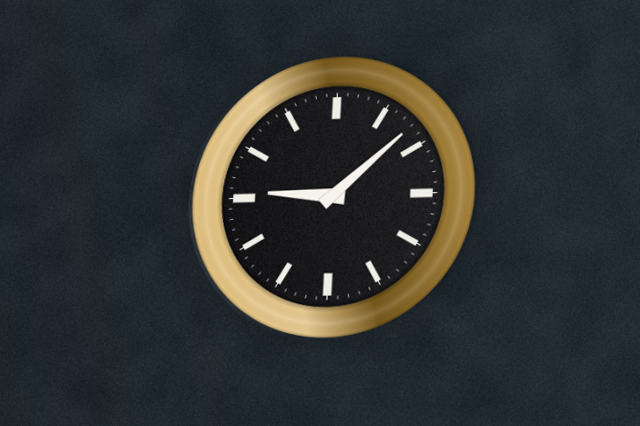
9:08
